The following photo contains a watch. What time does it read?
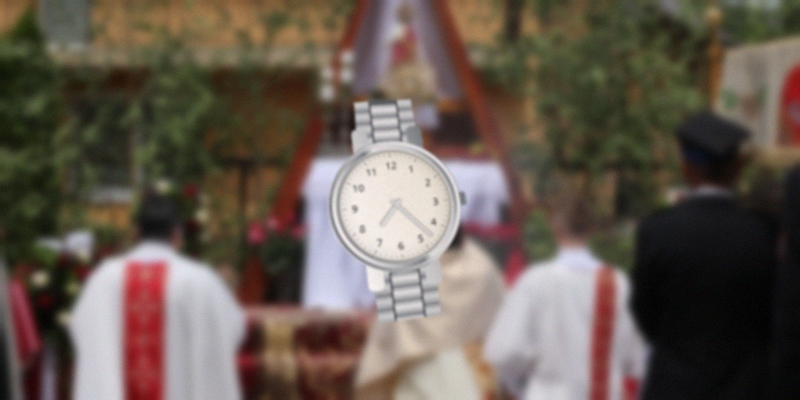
7:23
